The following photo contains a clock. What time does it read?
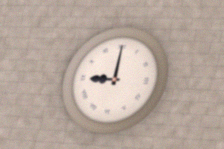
9:00
